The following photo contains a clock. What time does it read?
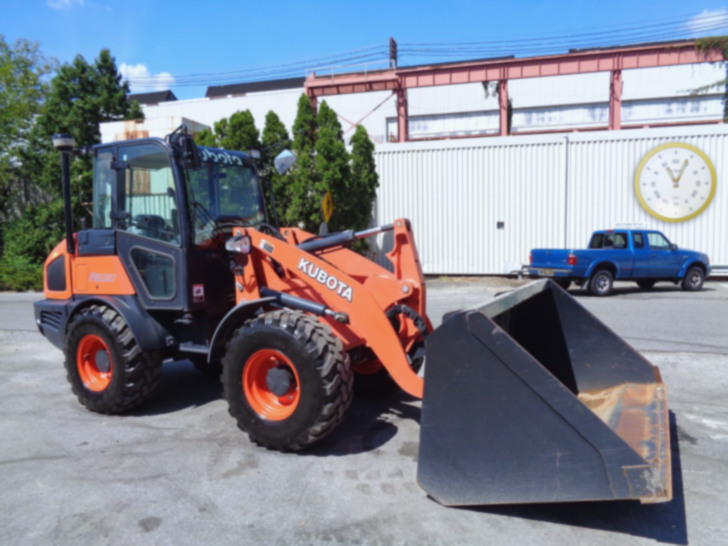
11:04
